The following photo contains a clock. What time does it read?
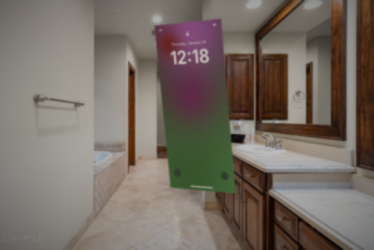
12:18
